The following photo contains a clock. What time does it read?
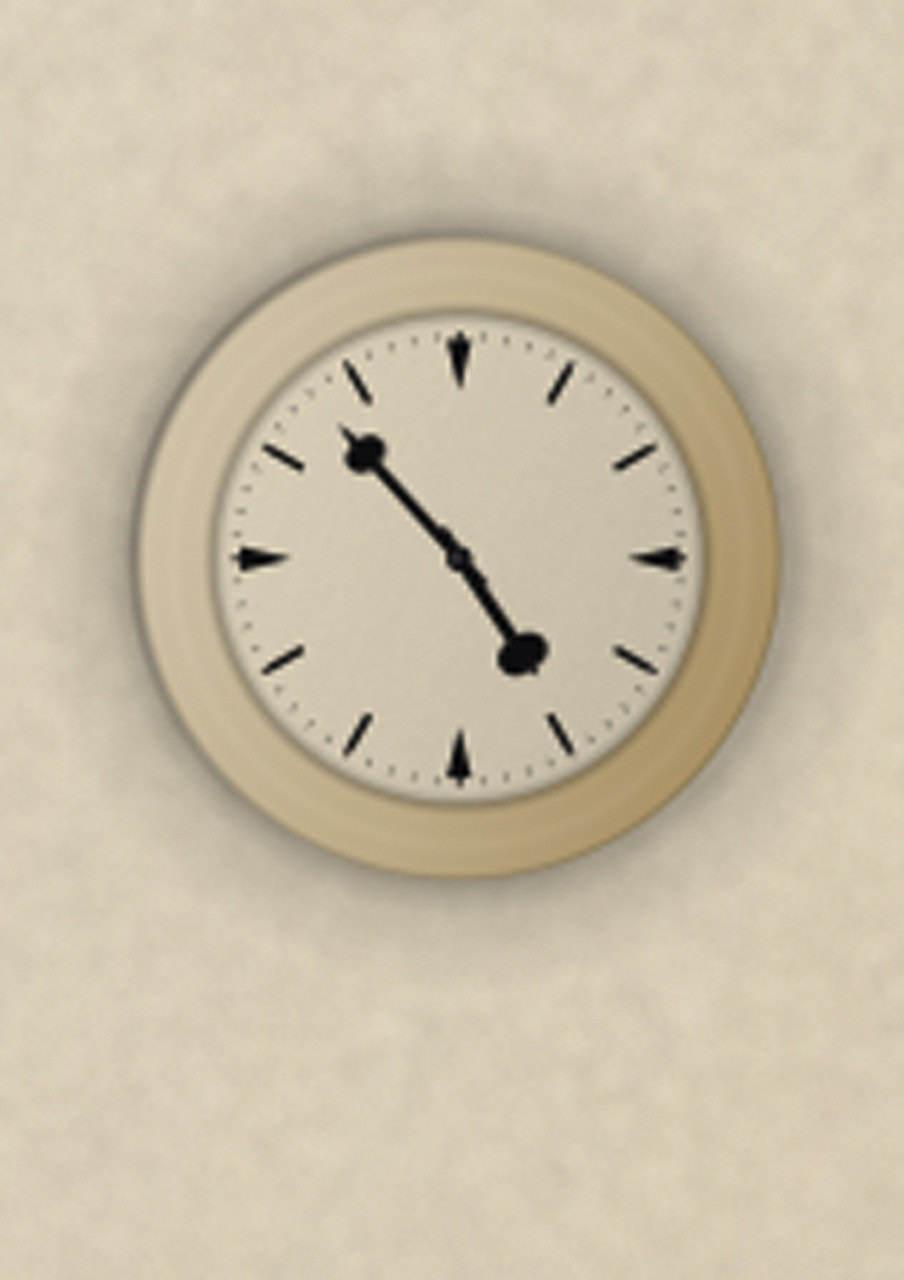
4:53
